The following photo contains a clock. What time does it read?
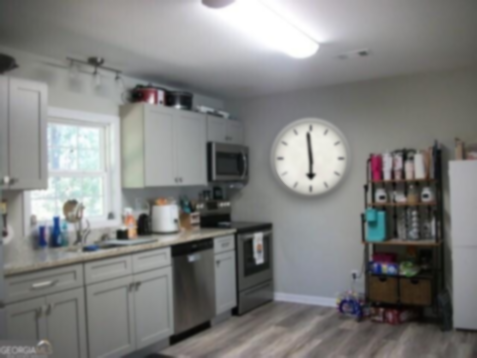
5:59
